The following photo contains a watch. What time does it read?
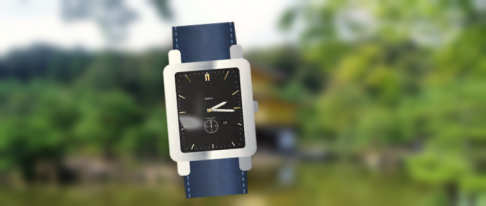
2:16
